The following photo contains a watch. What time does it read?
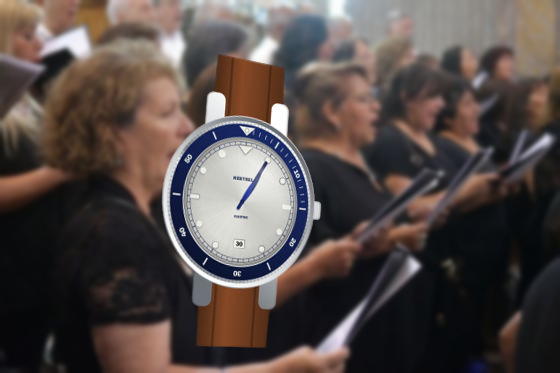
1:05
